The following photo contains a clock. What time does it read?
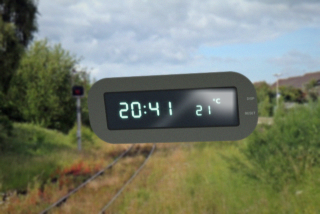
20:41
